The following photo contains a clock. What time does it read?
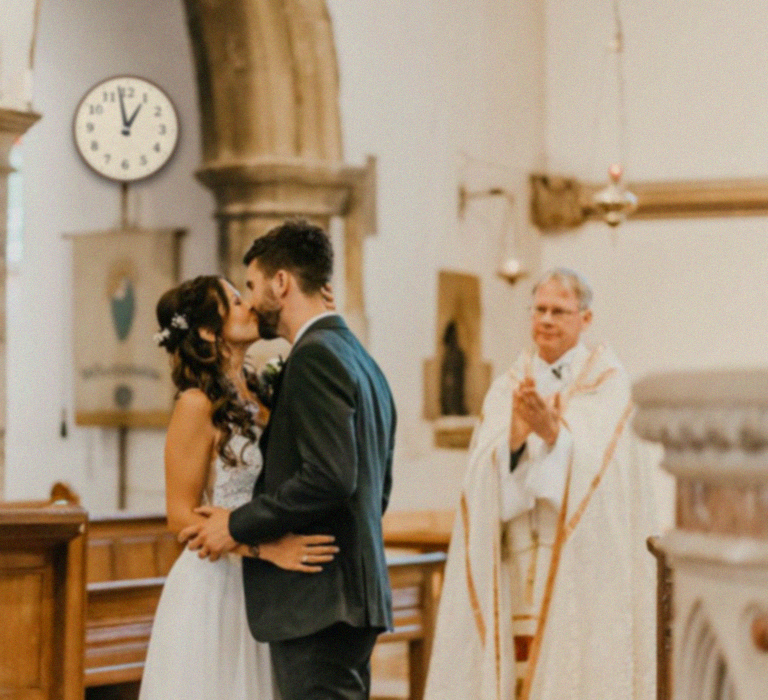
12:58
